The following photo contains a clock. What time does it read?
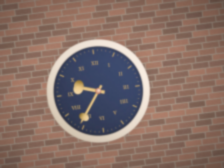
9:36
